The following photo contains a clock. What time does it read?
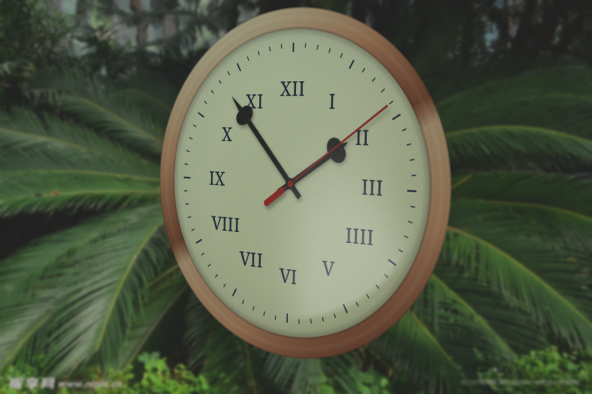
1:53:09
